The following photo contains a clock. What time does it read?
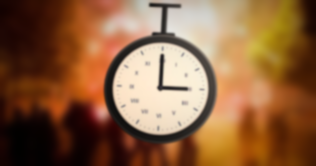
3:00
